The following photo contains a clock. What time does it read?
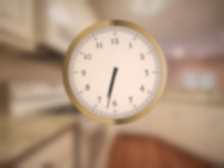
6:32
